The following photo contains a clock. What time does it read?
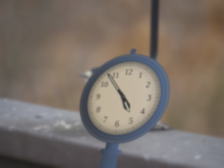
4:53
